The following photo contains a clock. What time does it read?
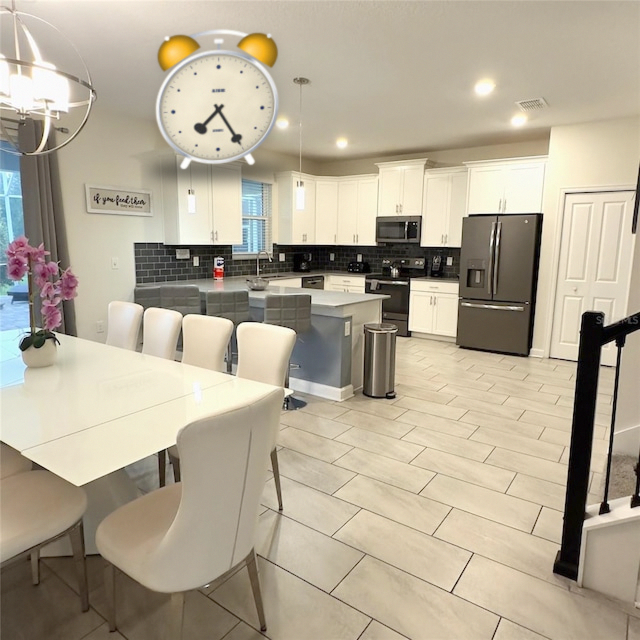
7:25
